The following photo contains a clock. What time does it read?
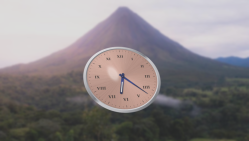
6:22
